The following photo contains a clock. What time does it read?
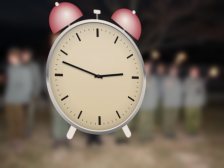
2:48
